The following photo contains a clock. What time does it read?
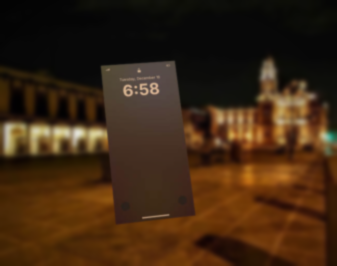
6:58
